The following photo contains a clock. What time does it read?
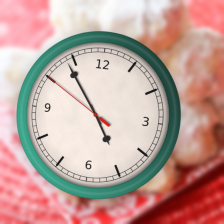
4:53:50
